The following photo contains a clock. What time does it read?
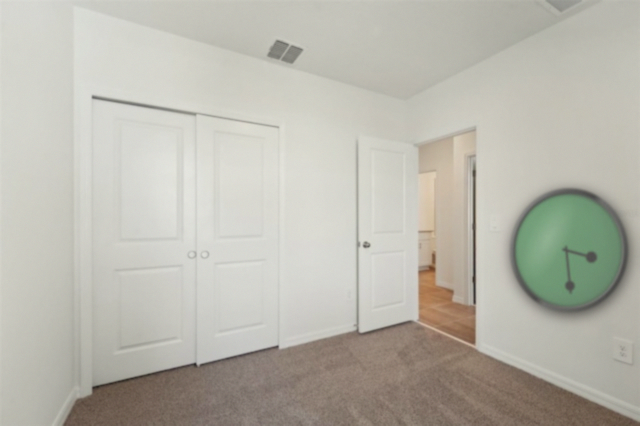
3:29
